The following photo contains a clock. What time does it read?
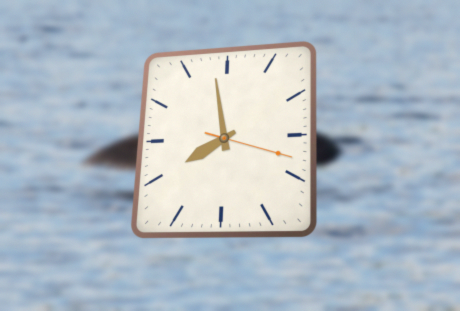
7:58:18
